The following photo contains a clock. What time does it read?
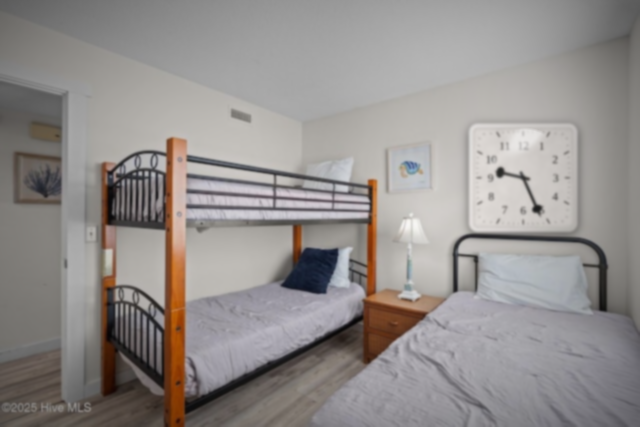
9:26
